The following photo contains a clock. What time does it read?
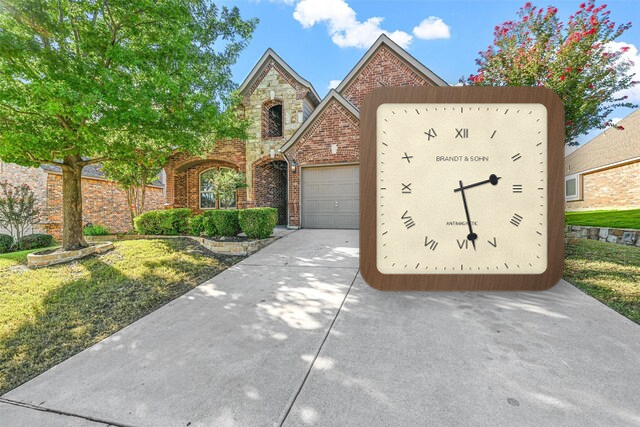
2:28
